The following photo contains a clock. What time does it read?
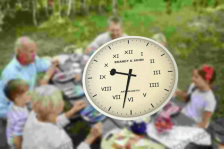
9:32
